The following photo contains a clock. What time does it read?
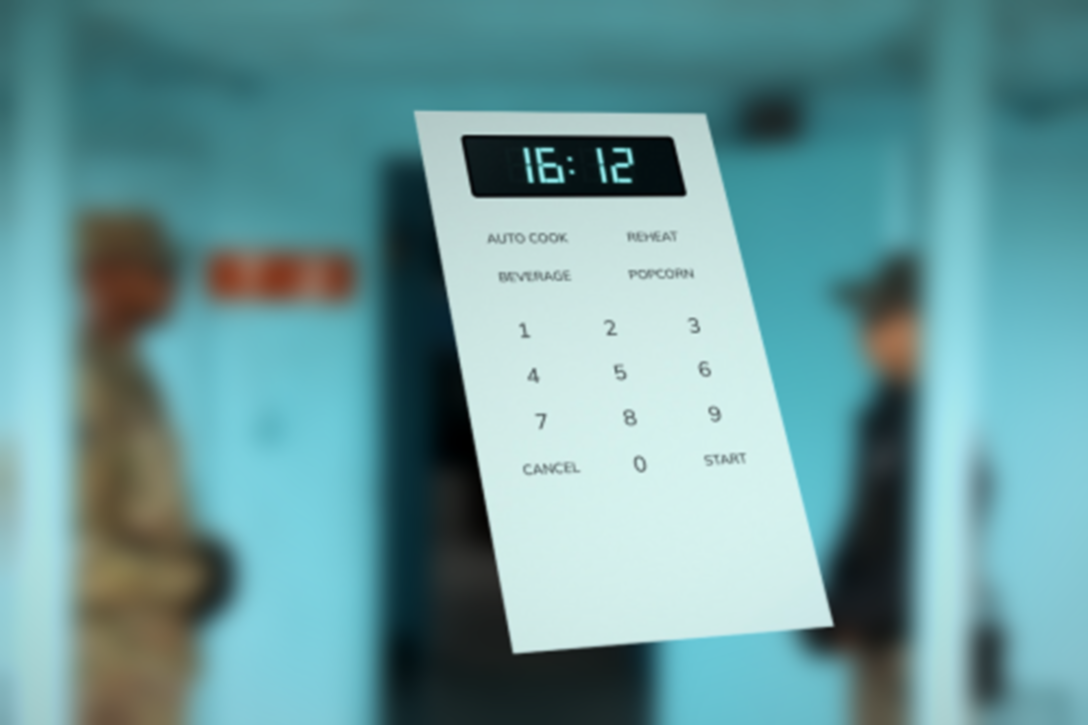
16:12
